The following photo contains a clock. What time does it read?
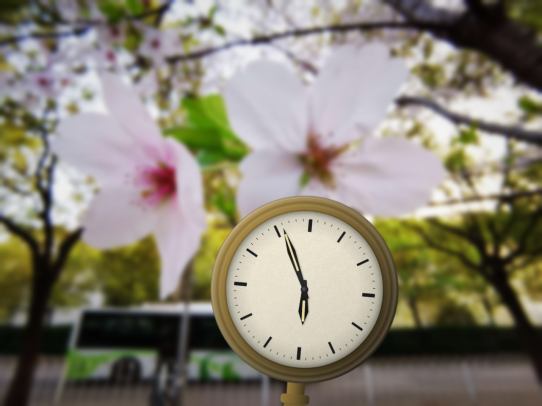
5:56
